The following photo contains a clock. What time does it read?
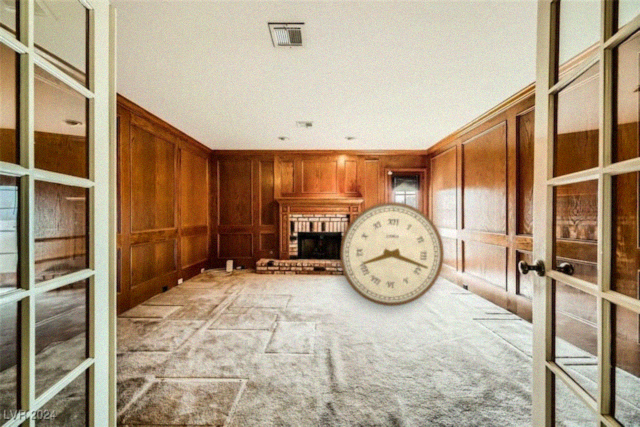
8:18
